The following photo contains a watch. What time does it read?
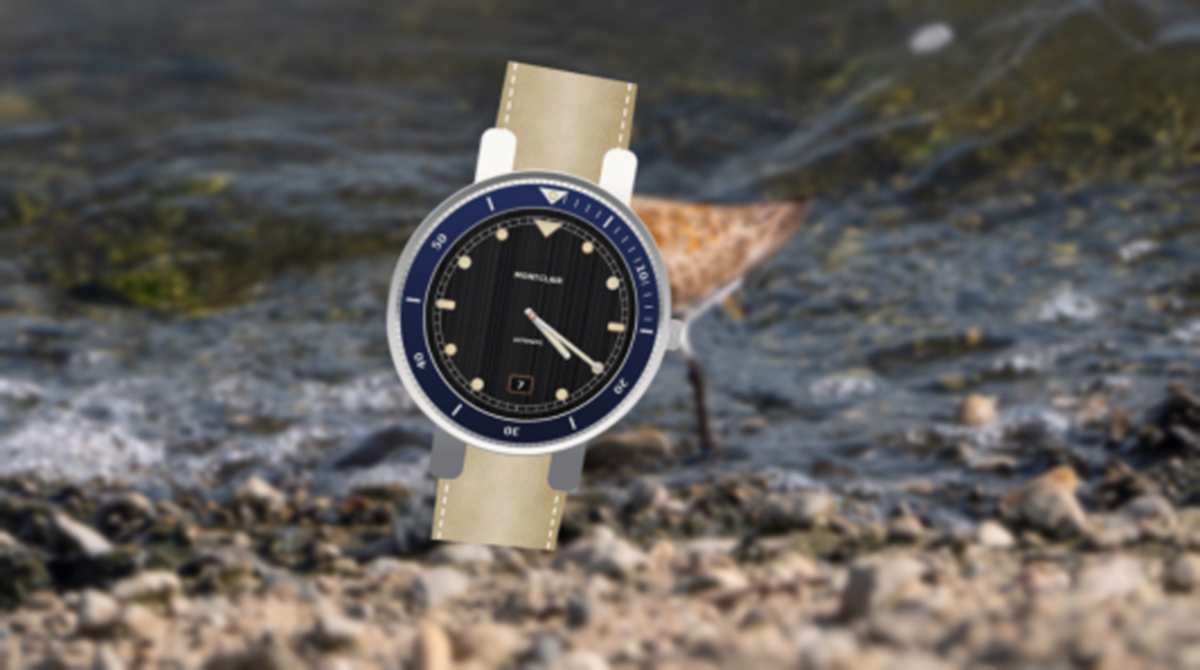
4:20
